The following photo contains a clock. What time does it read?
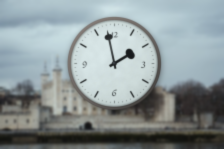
1:58
